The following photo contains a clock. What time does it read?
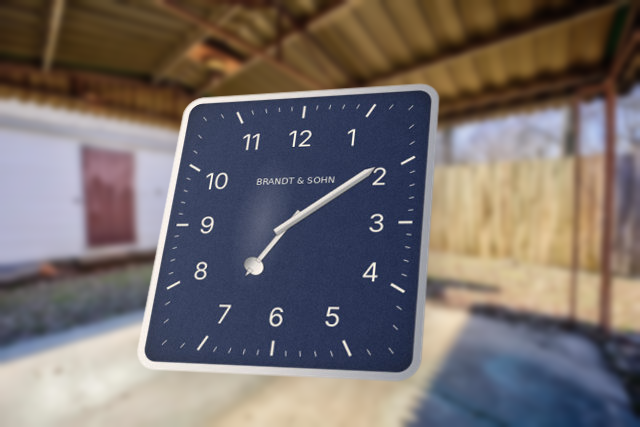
7:09
